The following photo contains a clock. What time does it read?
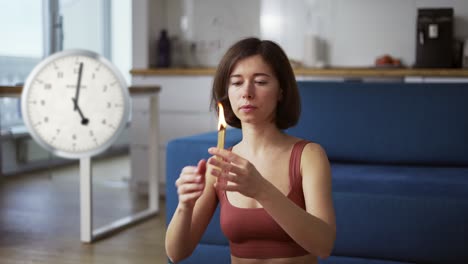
5:01
